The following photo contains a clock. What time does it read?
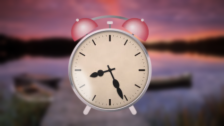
8:26
